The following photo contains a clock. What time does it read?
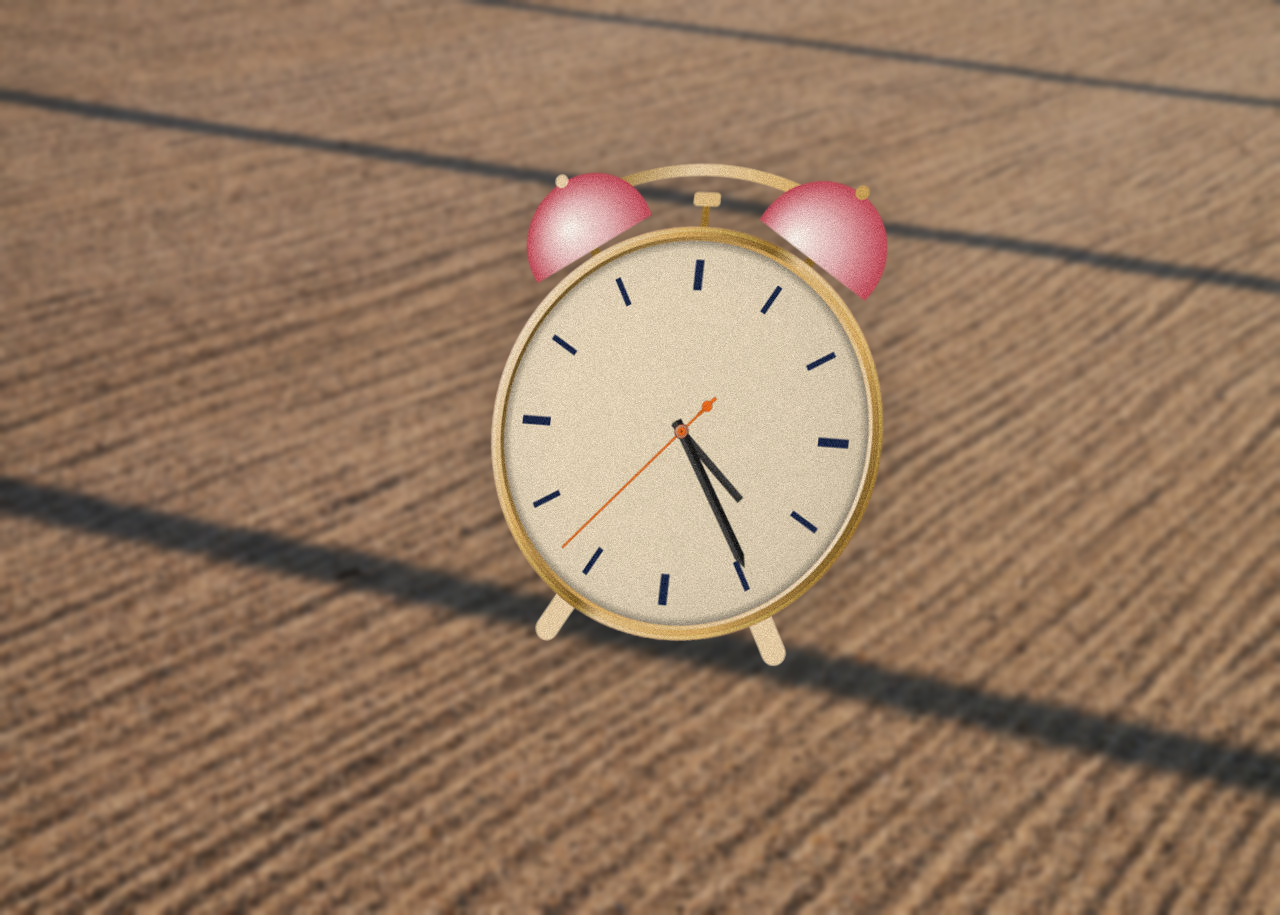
4:24:37
